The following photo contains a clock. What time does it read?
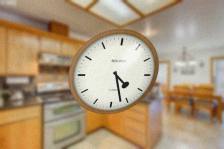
4:27
